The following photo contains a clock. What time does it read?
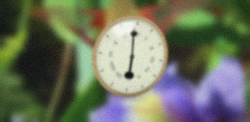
5:59
